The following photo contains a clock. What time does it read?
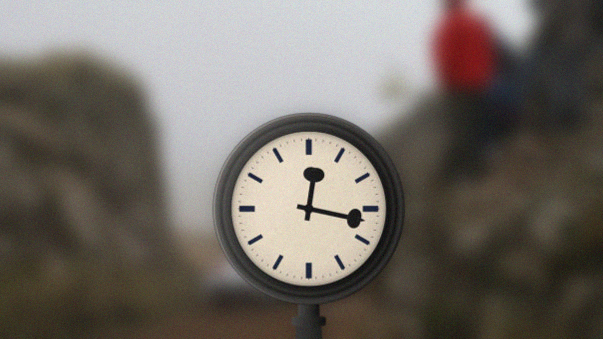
12:17
